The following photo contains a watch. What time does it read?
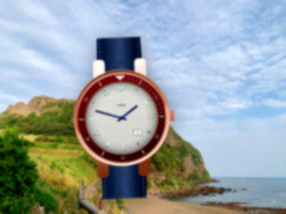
1:48
